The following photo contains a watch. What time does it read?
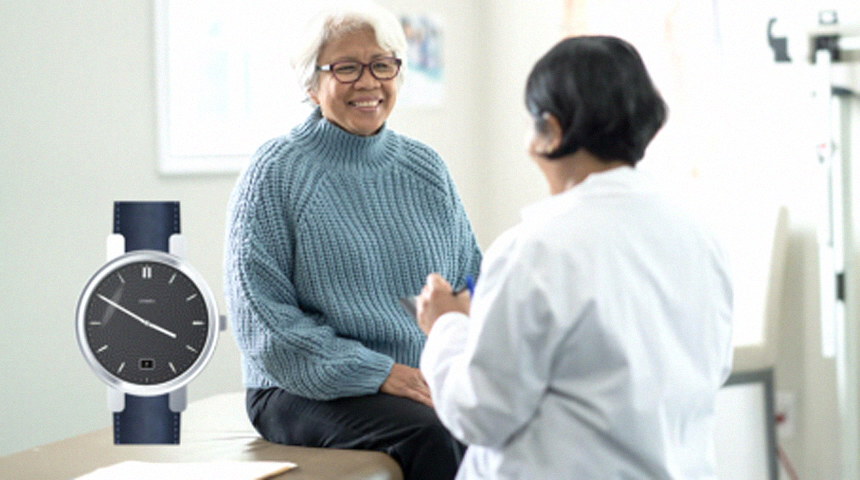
3:50
